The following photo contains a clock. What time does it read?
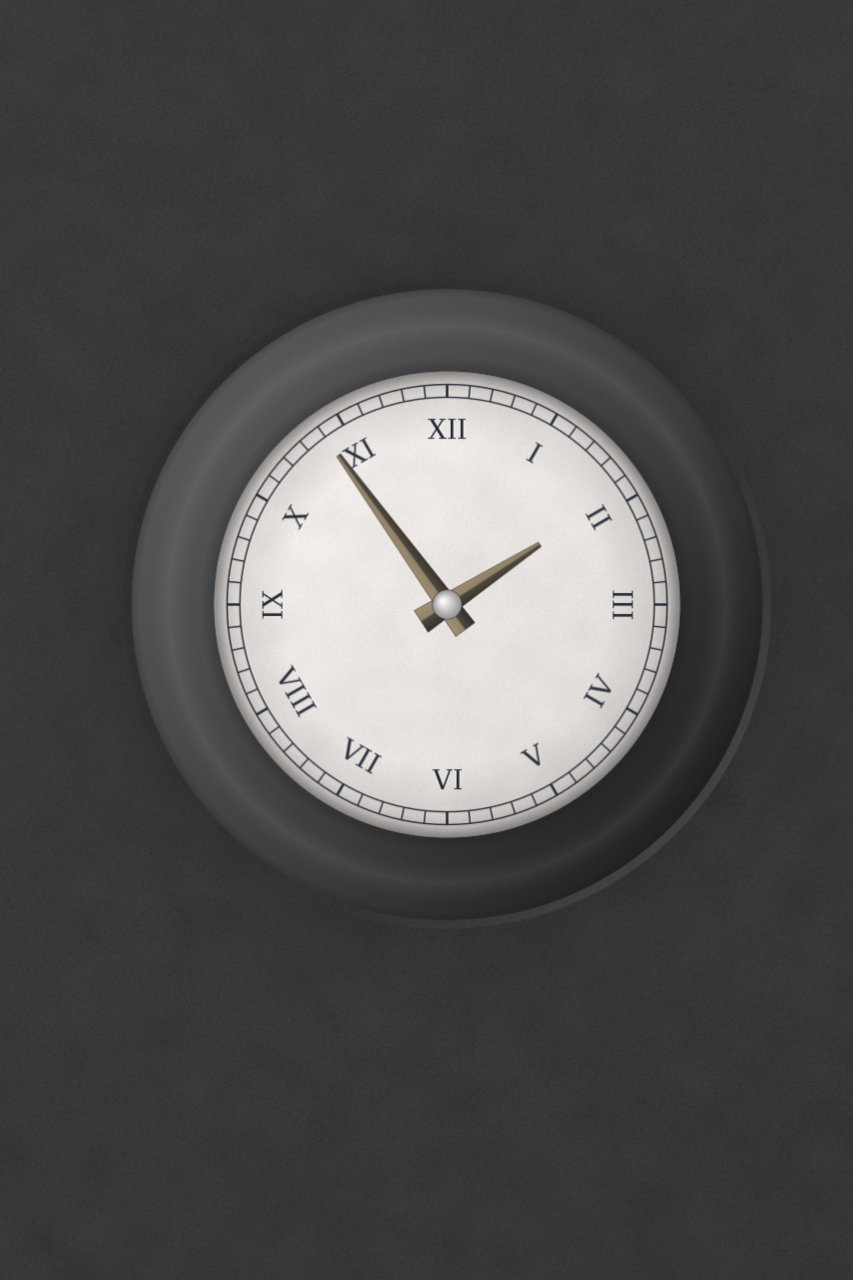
1:54
